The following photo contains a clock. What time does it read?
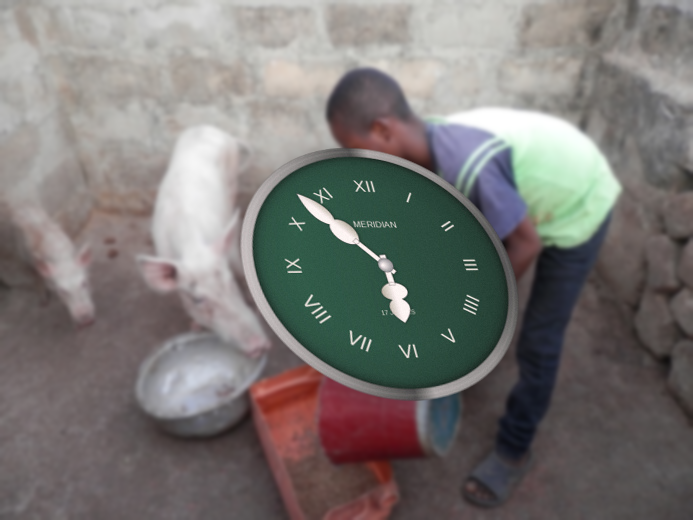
5:53
